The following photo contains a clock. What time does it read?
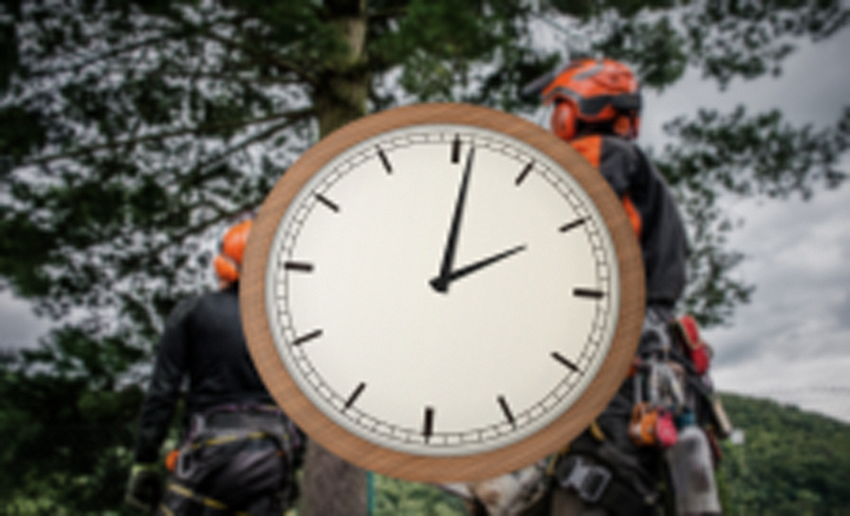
2:01
